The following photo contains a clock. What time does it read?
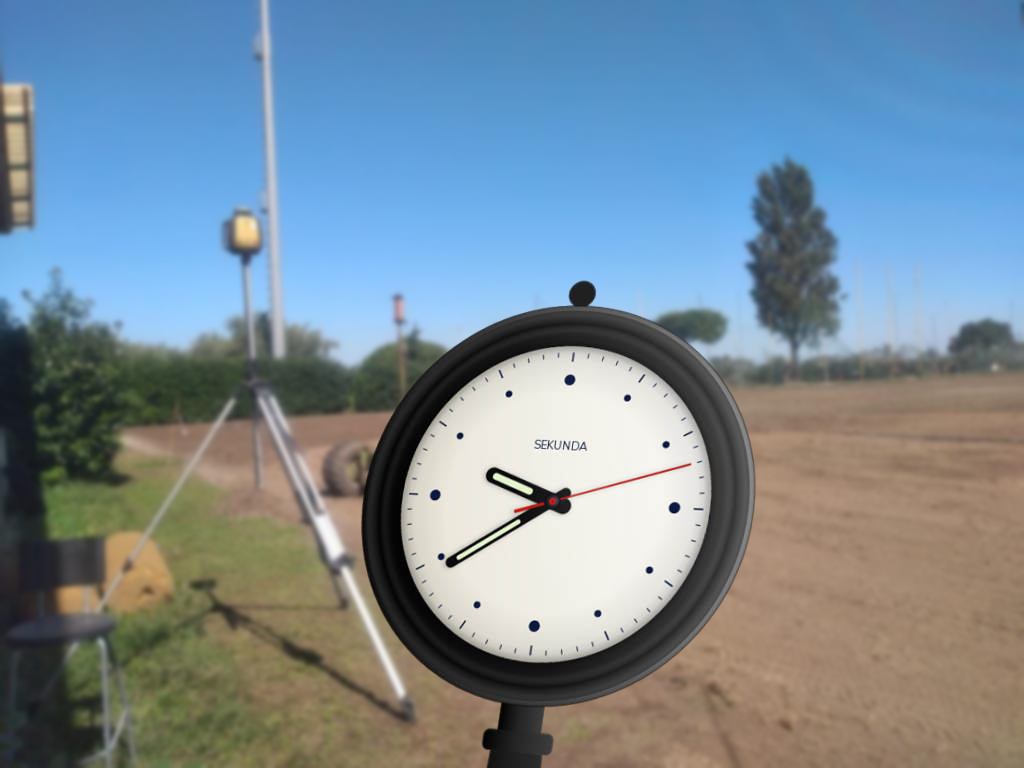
9:39:12
